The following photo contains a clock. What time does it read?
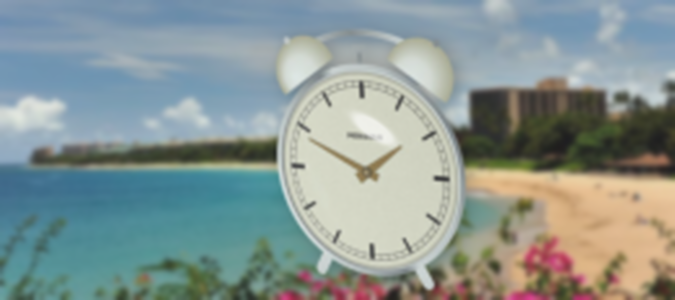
1:49
